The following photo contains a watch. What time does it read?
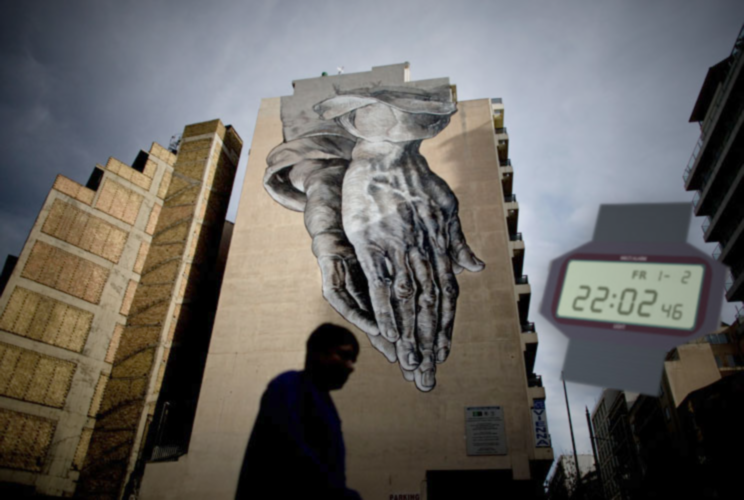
22:02:46
